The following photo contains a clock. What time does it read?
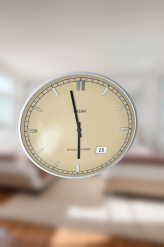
5:58
